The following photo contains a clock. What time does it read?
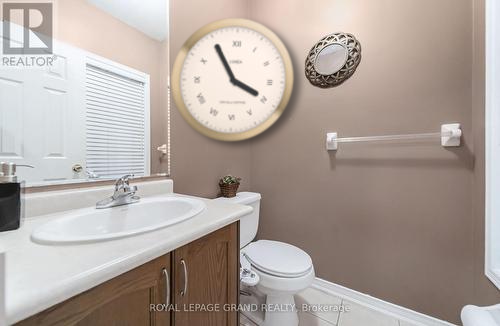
3:55
